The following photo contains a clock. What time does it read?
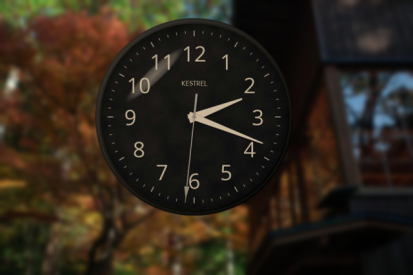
2:18:31
